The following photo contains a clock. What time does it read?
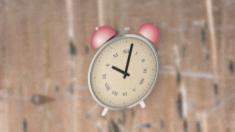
10:02
